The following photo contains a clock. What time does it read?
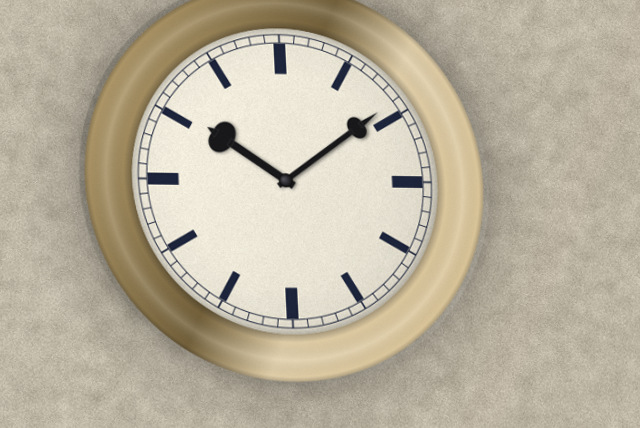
10:09
